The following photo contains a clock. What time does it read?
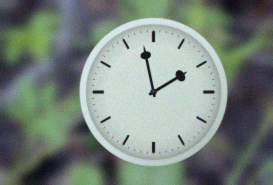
1:58
